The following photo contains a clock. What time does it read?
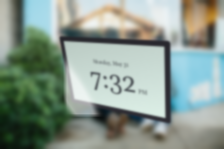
7:32
